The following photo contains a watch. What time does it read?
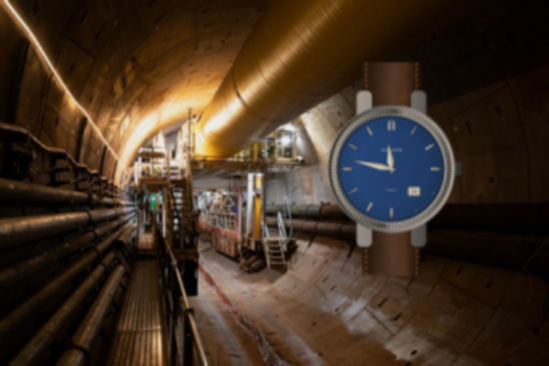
11:47
